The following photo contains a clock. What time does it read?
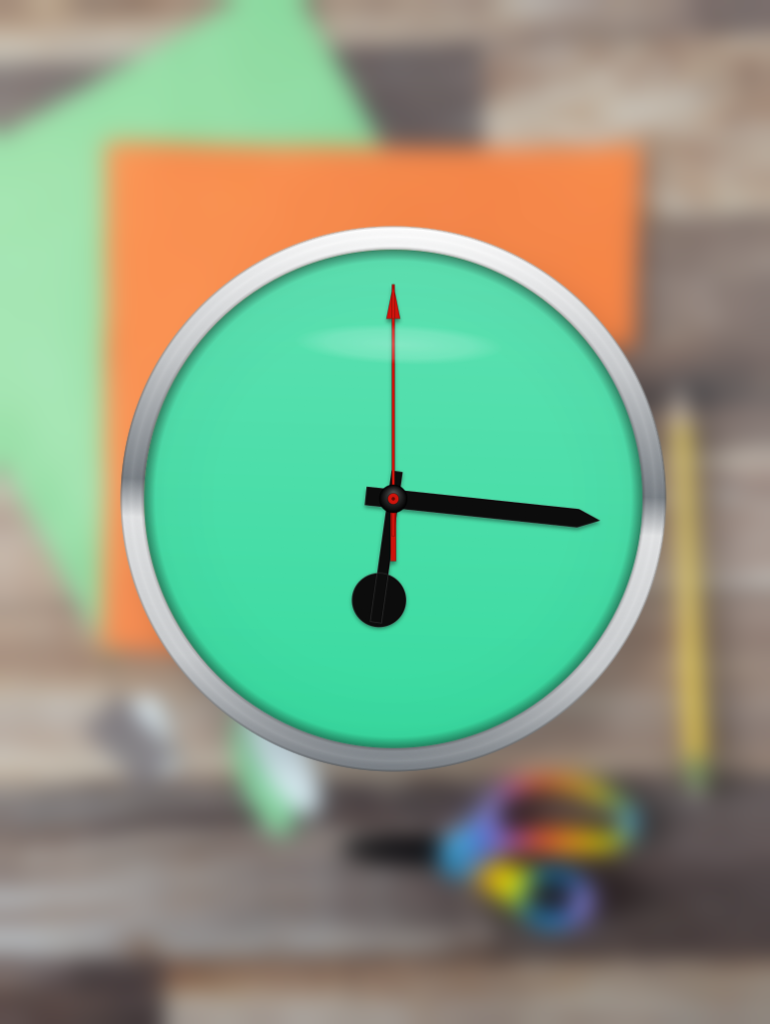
6:16:00
